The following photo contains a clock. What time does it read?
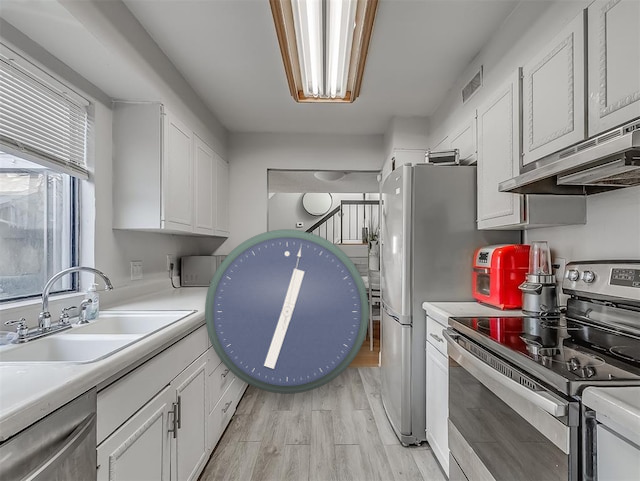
12:33:02
